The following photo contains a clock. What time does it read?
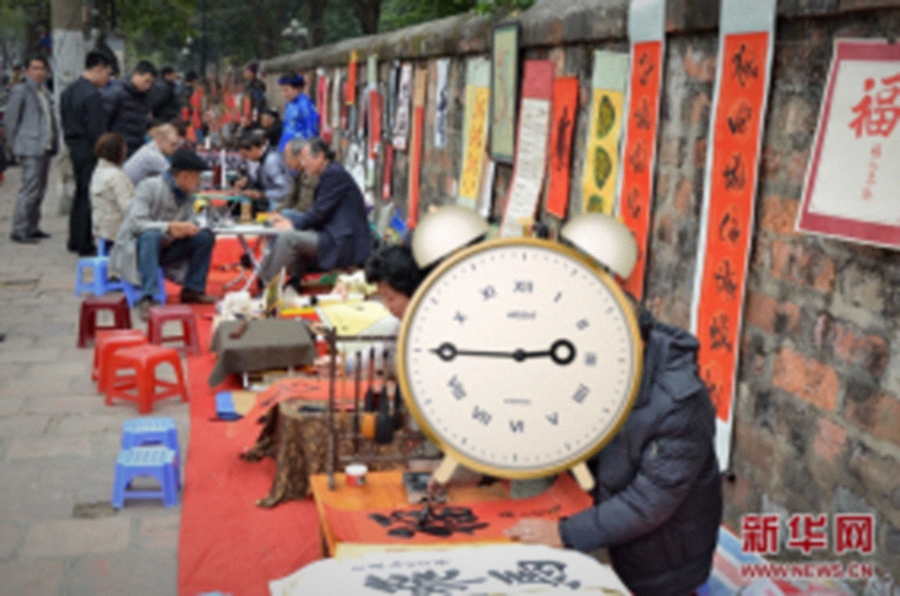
2:45
